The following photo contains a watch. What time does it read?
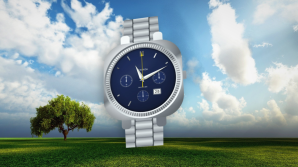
11:11
